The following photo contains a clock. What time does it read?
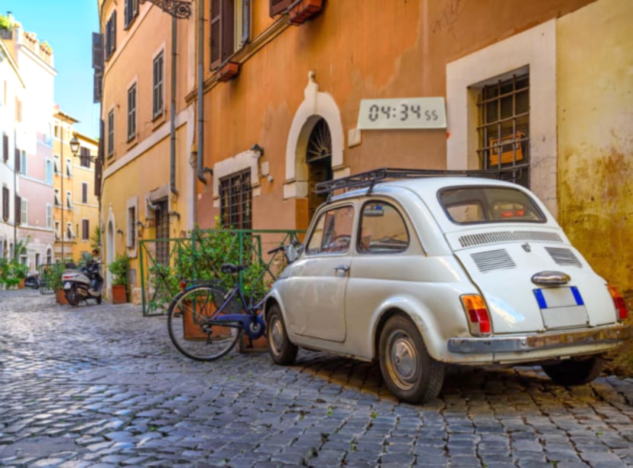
4:34
